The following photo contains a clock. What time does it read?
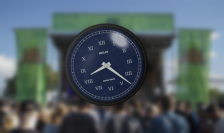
8:23
